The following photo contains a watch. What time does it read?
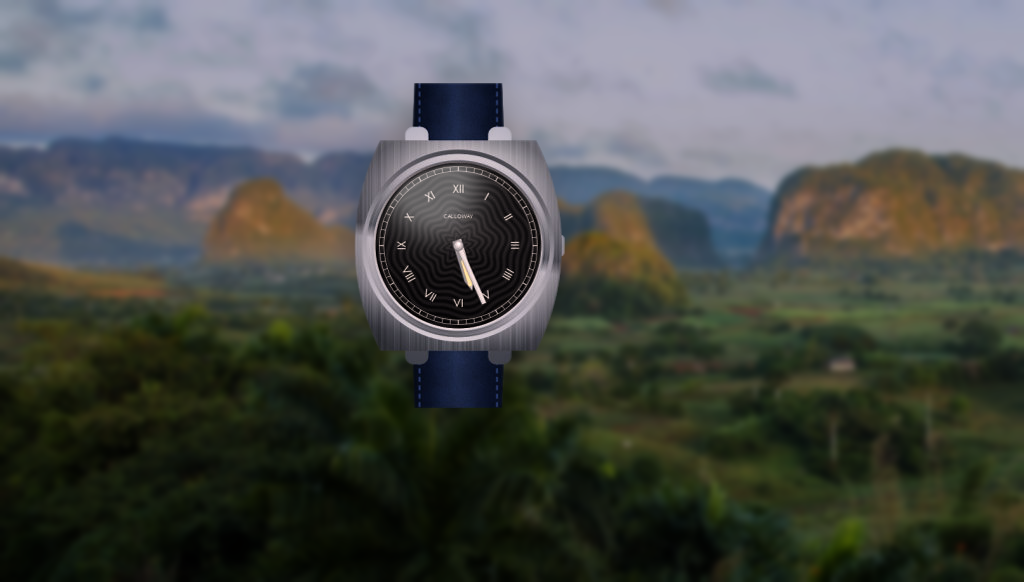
5:26
